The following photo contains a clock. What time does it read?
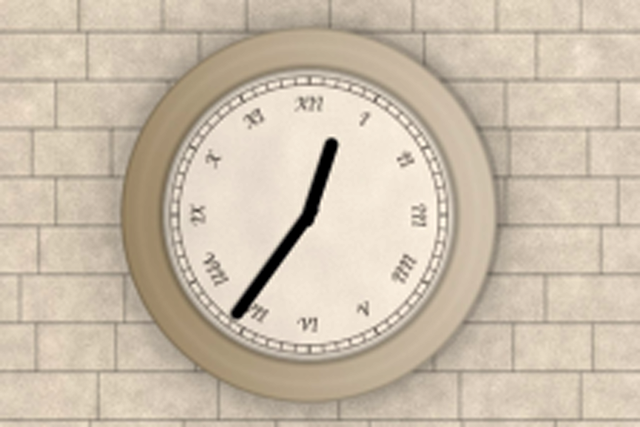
12:36
